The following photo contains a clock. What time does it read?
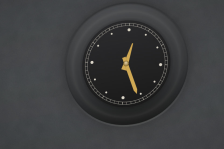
12:26
